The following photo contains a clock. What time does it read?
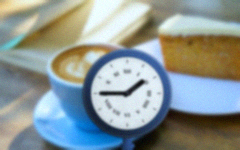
1:45
